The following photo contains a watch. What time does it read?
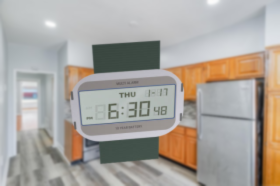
6:30:48
